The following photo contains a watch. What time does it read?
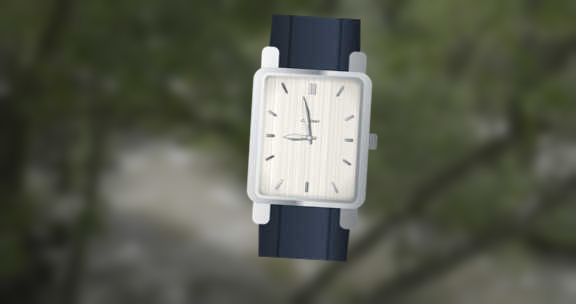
8:58
